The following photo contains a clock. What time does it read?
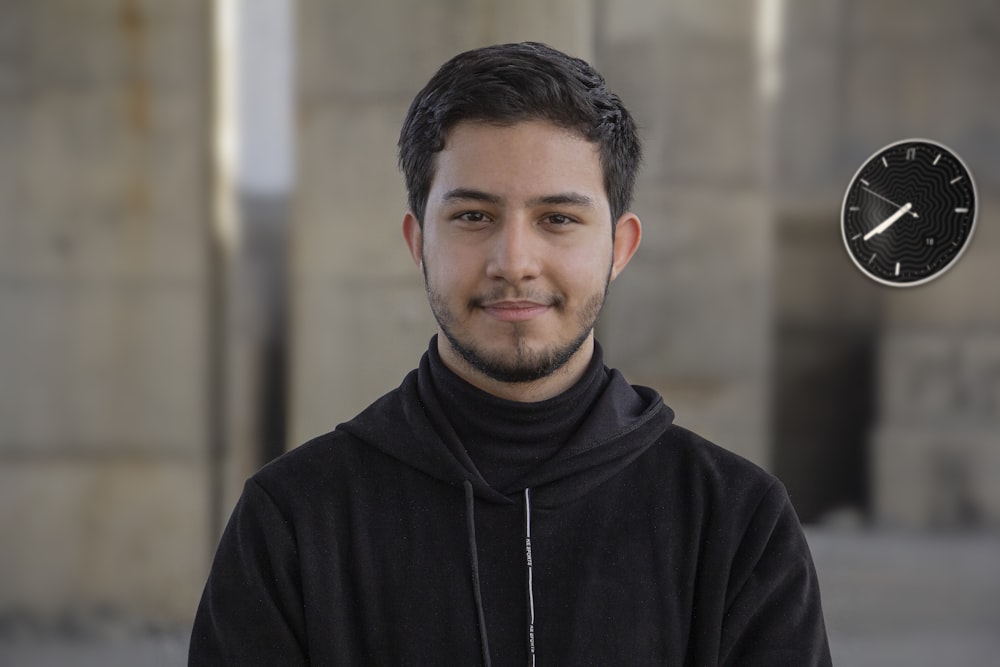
7:38:49
